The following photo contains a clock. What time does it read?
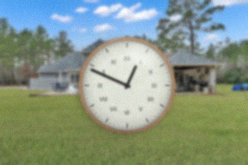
12:49
